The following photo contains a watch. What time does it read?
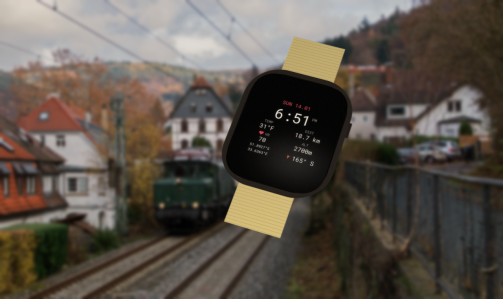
6:51
